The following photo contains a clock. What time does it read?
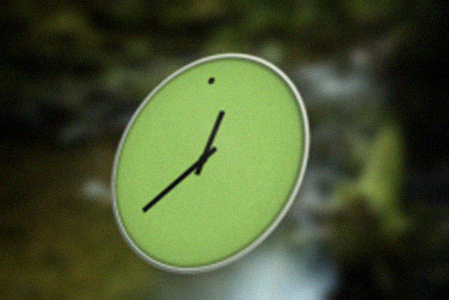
12:39
